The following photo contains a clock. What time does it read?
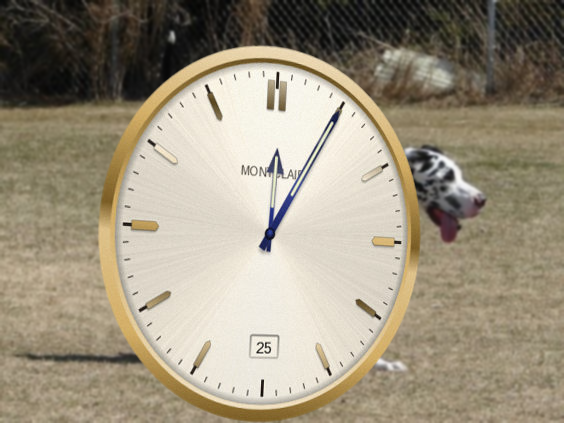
12:05
